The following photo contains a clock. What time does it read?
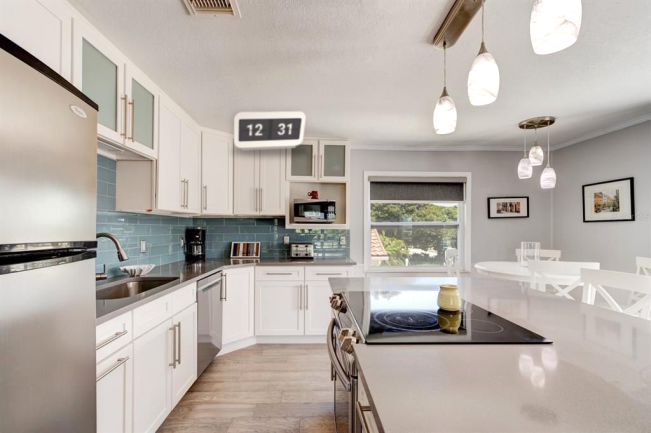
12:31
